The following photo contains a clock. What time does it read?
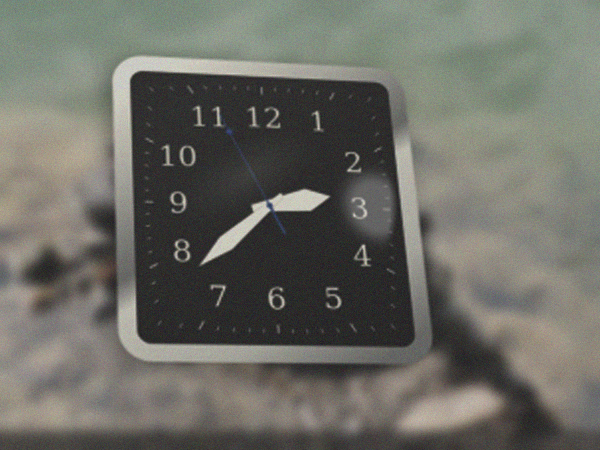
2:37:56
